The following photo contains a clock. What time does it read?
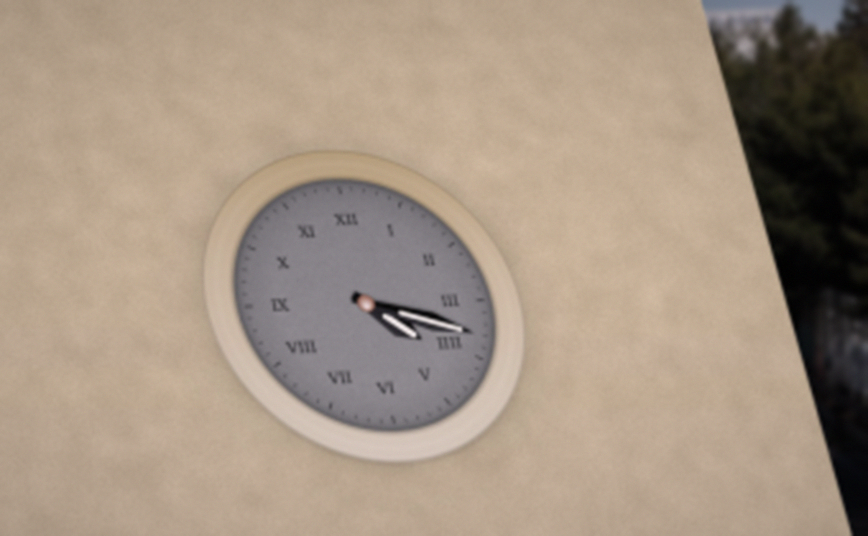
4:18
